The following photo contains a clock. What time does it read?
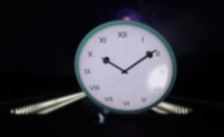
10:09
